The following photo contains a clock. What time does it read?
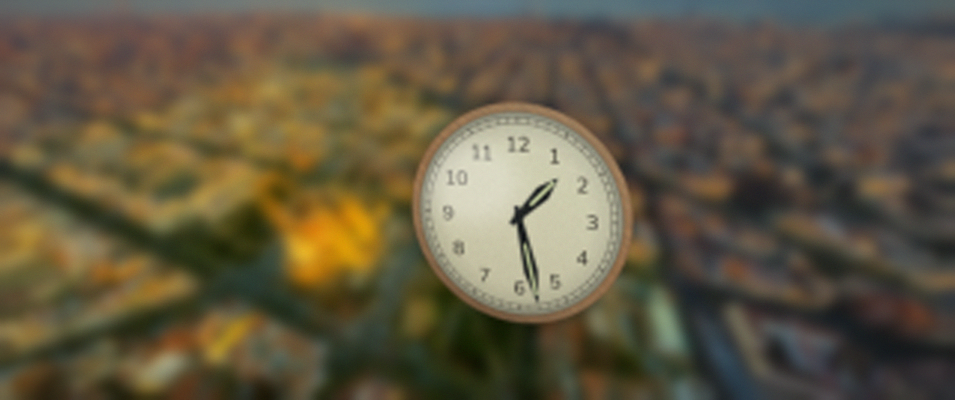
1:28
